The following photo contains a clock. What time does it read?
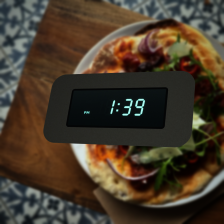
1:39
